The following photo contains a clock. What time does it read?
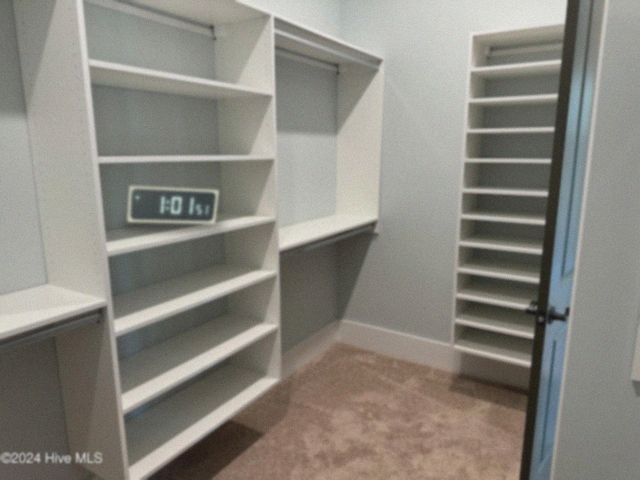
1:01
